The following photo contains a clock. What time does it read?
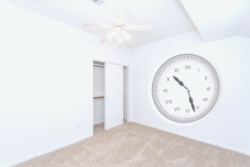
10:27
